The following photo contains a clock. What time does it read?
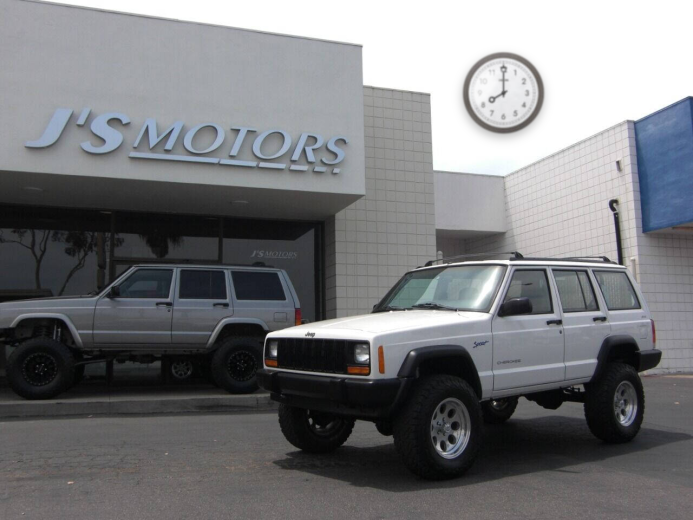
8:00
